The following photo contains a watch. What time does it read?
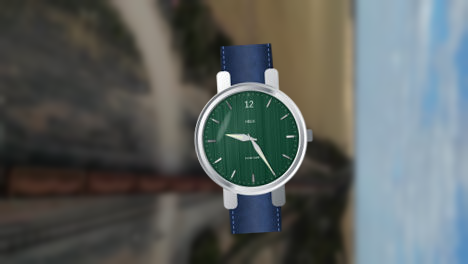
9:25
